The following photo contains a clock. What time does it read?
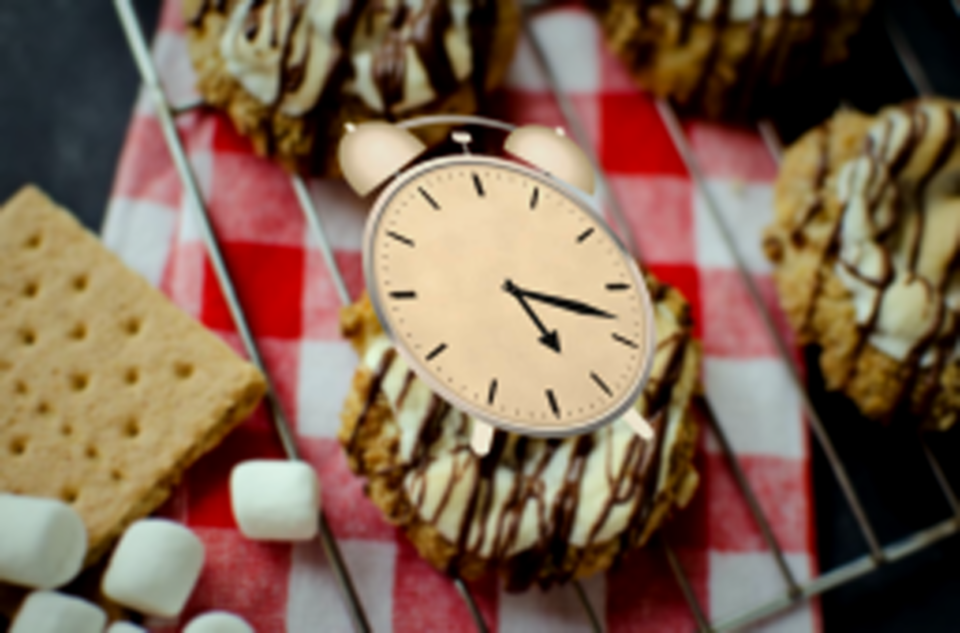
5:18
